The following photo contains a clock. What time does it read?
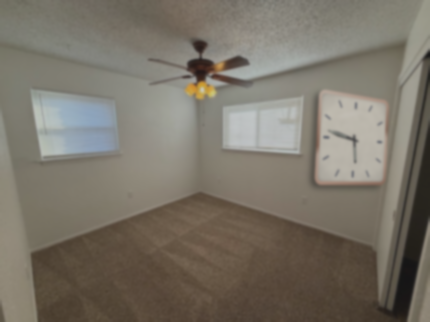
5:47
